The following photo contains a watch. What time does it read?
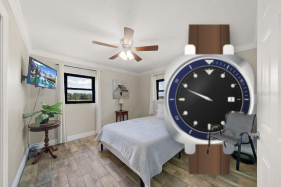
9:49
